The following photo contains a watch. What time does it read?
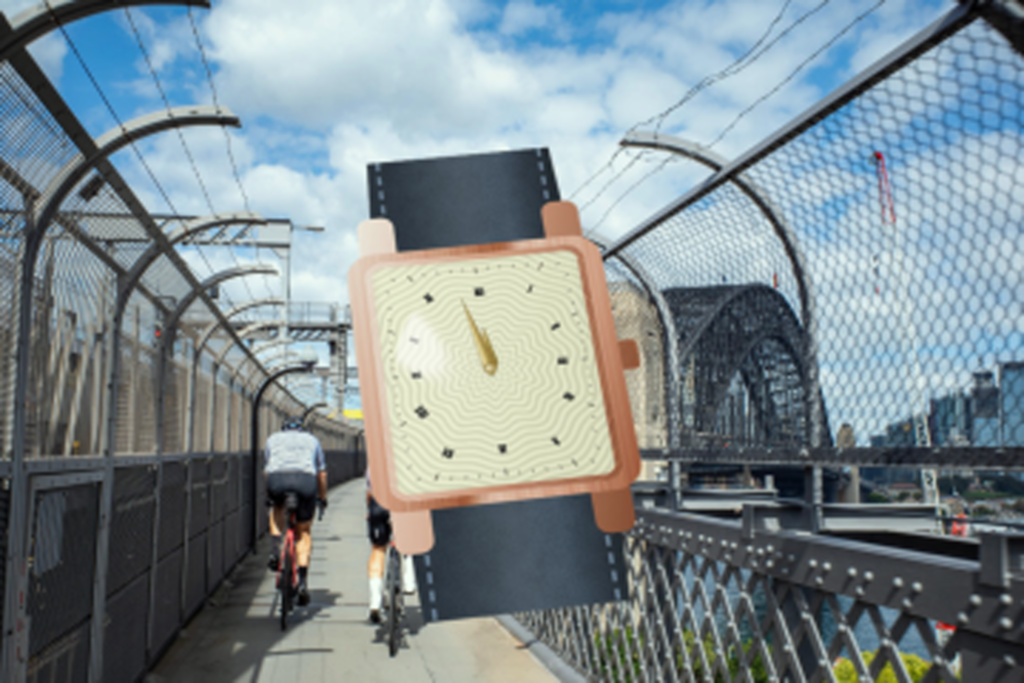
11:58
